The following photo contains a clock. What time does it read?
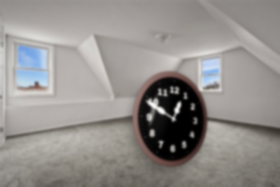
12:49
